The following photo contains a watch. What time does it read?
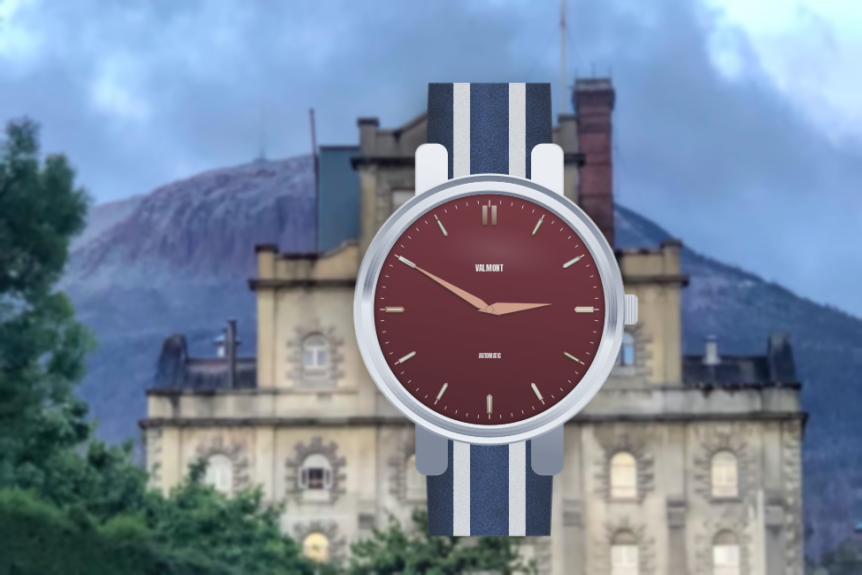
2:50
